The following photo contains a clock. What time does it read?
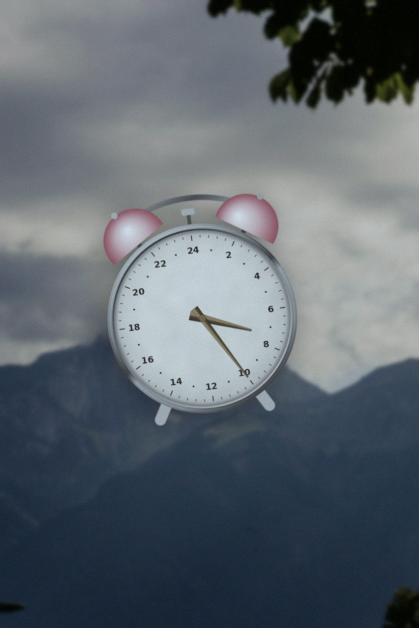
7:25
